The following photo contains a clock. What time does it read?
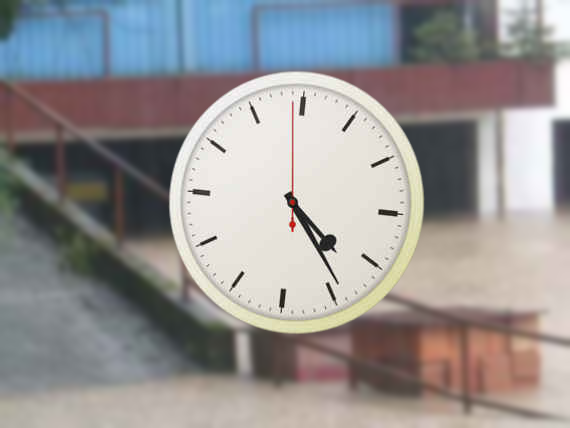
4:23:59
